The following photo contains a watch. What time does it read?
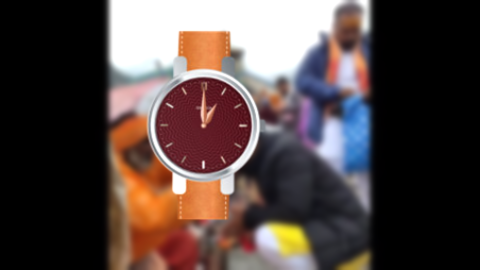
1:00
